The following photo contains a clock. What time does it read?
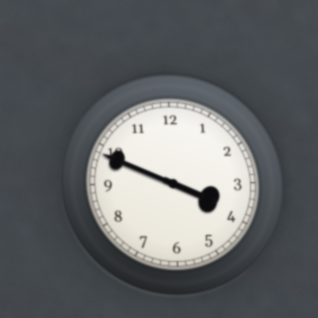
3:49
